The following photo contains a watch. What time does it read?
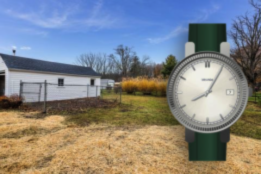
8:05
